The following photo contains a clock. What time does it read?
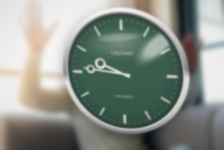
9:46
